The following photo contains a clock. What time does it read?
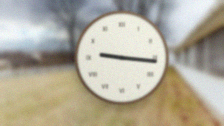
9:16
